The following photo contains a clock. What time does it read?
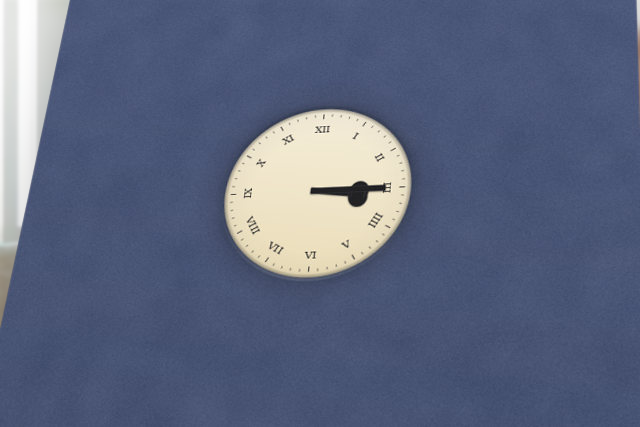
3:15
